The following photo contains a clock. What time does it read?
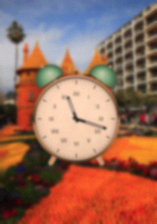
11:18
